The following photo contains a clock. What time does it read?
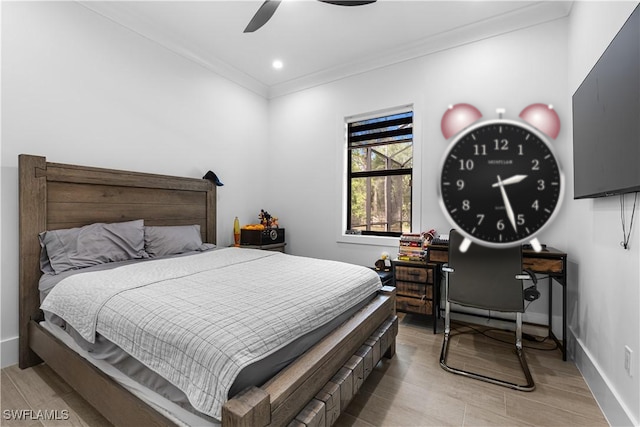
2:27
